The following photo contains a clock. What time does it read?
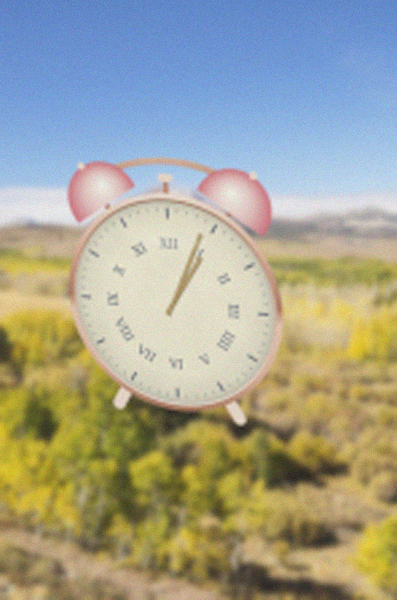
1:04
